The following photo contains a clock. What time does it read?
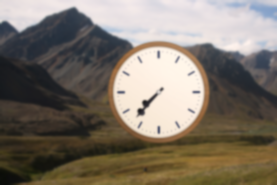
7:37
